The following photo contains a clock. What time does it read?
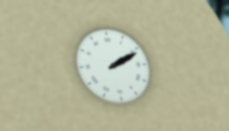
2:11
